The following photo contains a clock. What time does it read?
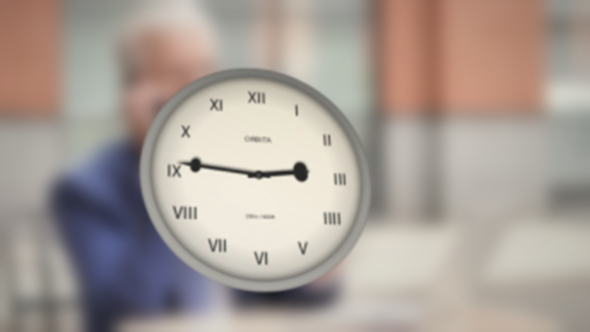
2:46
